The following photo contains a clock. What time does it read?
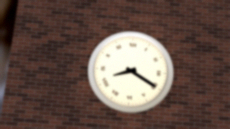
8:20
